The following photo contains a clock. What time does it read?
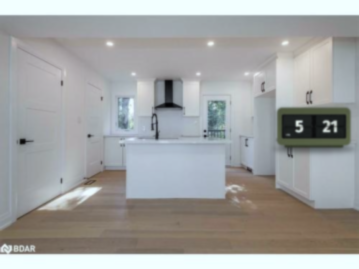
5:21
